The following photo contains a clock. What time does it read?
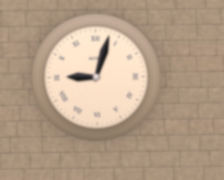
9:03
